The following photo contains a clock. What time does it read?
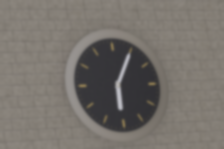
6:05
